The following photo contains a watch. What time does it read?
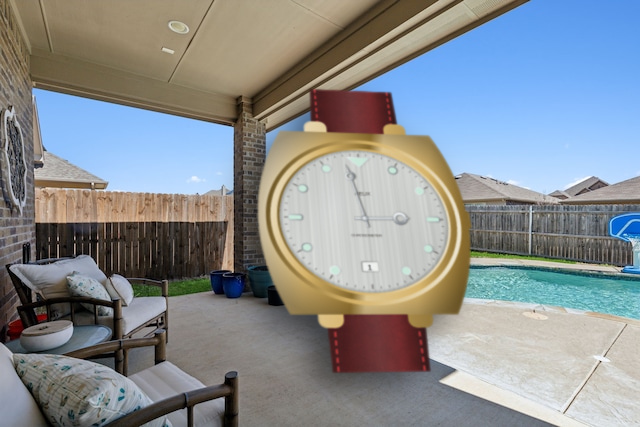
2:58
